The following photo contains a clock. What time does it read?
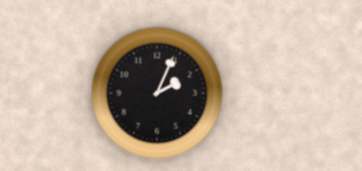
2:04
